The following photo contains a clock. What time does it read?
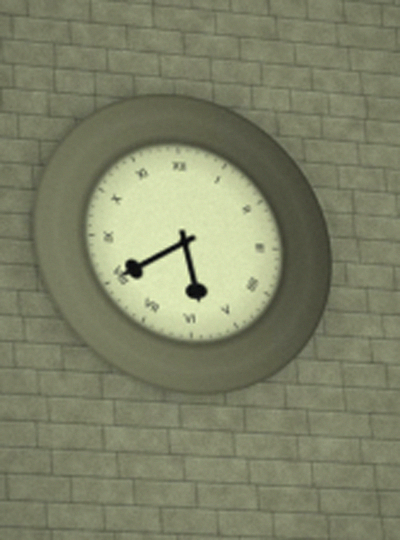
5:40
